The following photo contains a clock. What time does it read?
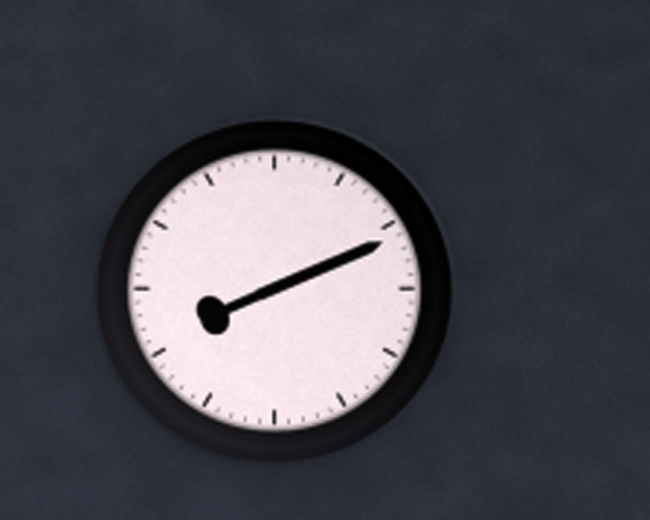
8:11
